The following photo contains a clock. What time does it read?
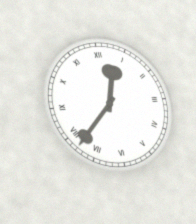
12:38
